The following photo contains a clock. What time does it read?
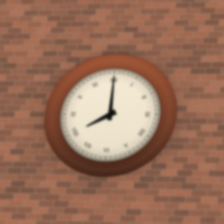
8:00
